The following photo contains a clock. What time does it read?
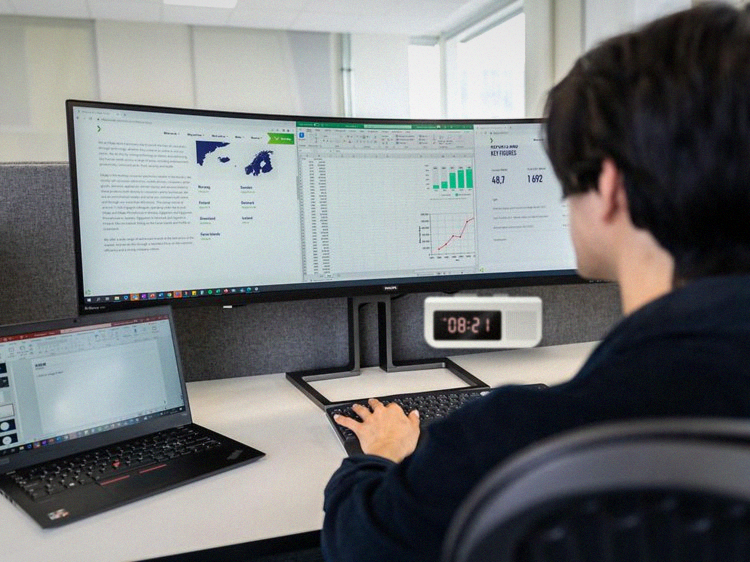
8:21
